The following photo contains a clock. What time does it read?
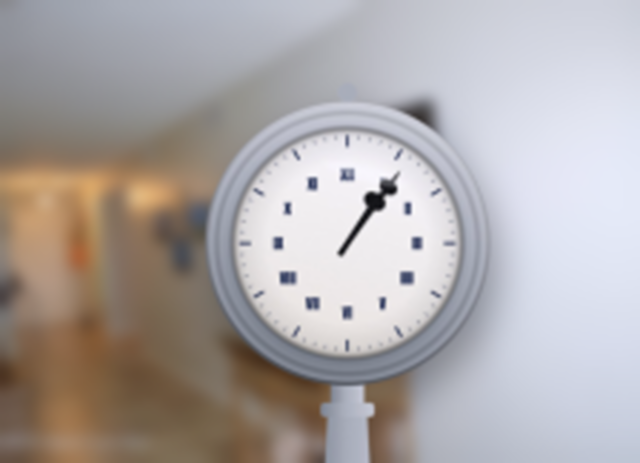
1:06
